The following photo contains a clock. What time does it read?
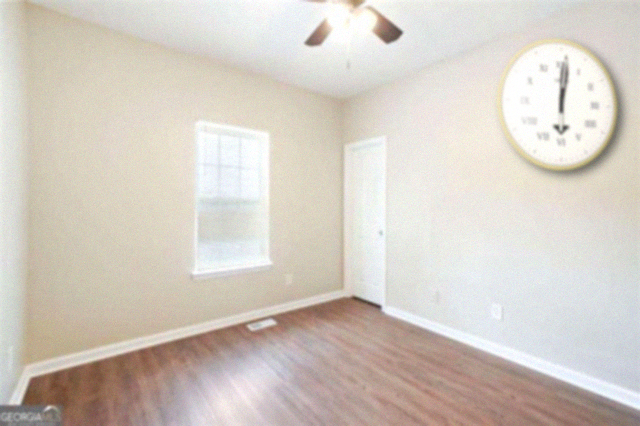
6:01
